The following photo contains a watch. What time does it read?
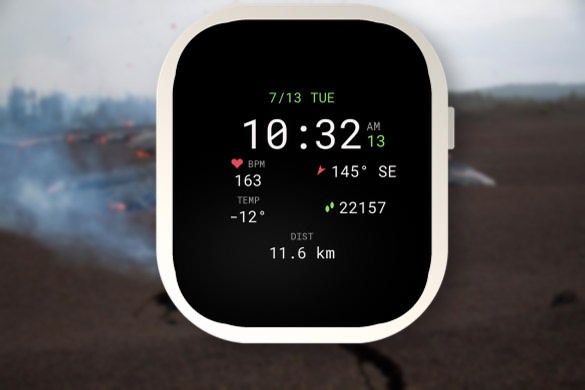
10:32:13
